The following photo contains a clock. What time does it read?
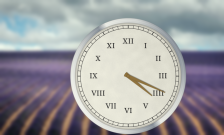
4:19
